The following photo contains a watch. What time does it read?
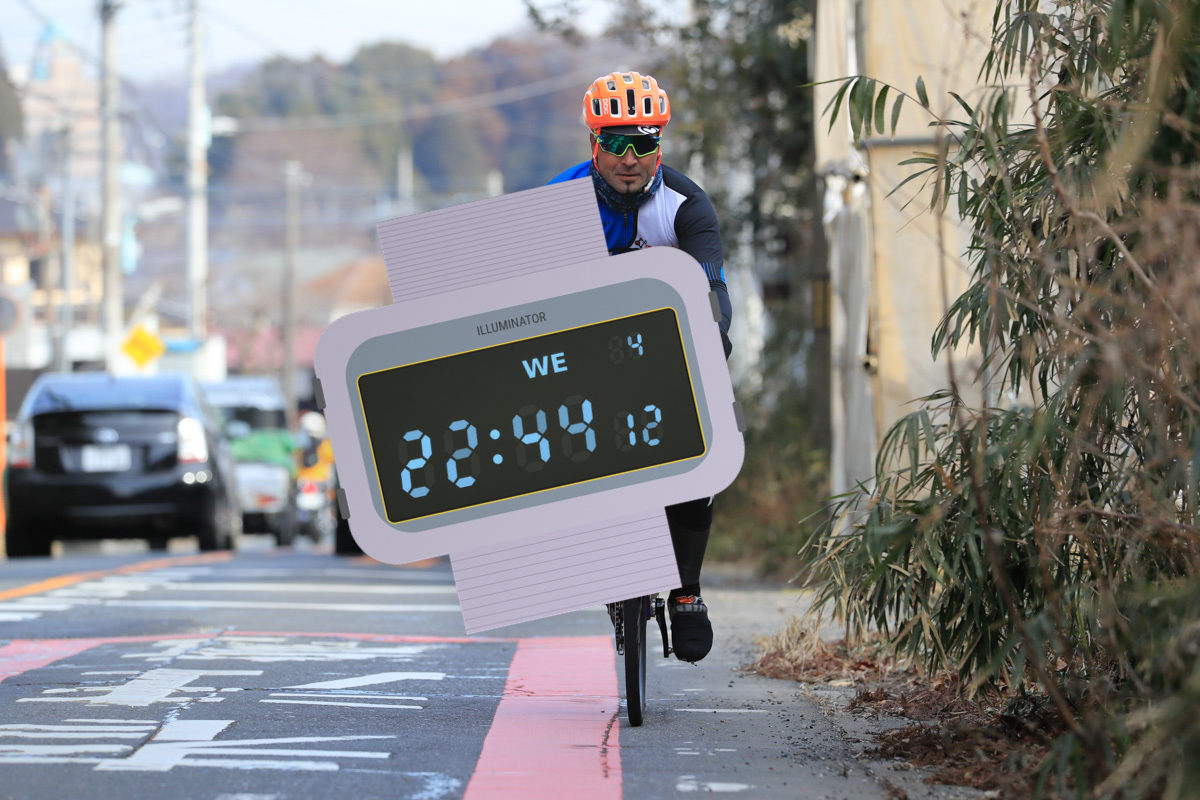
22:44:12
